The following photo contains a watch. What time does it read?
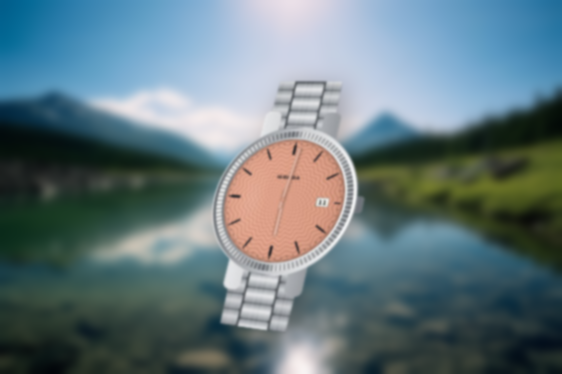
6:01
